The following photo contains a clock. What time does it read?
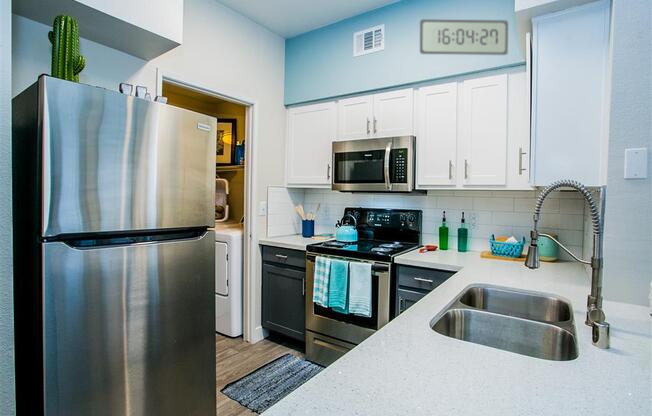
16:04:27
